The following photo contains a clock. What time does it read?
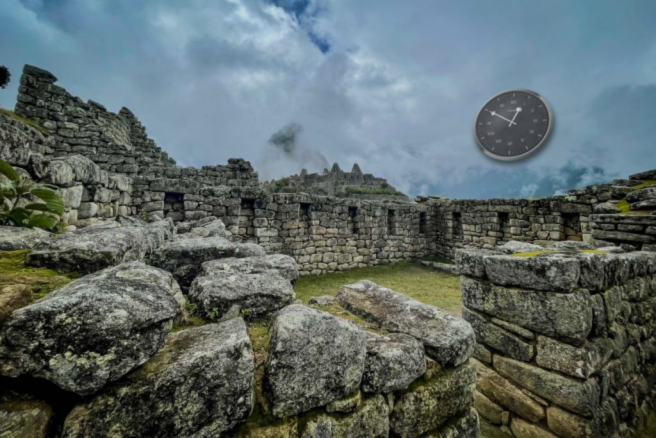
12:50
